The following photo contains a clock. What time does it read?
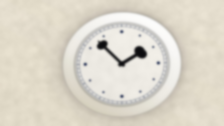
1:53
